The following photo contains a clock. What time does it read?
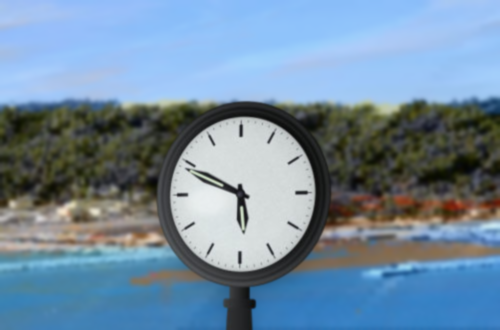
5:49
